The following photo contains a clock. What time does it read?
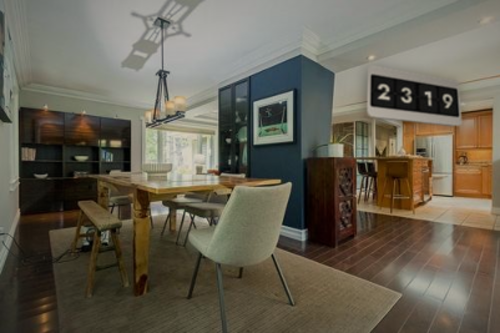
23:19
